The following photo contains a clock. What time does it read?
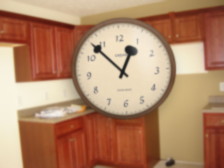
12:53
